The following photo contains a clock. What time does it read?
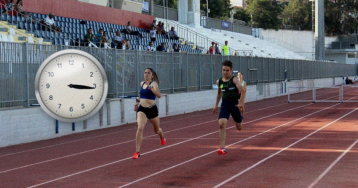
3:16
